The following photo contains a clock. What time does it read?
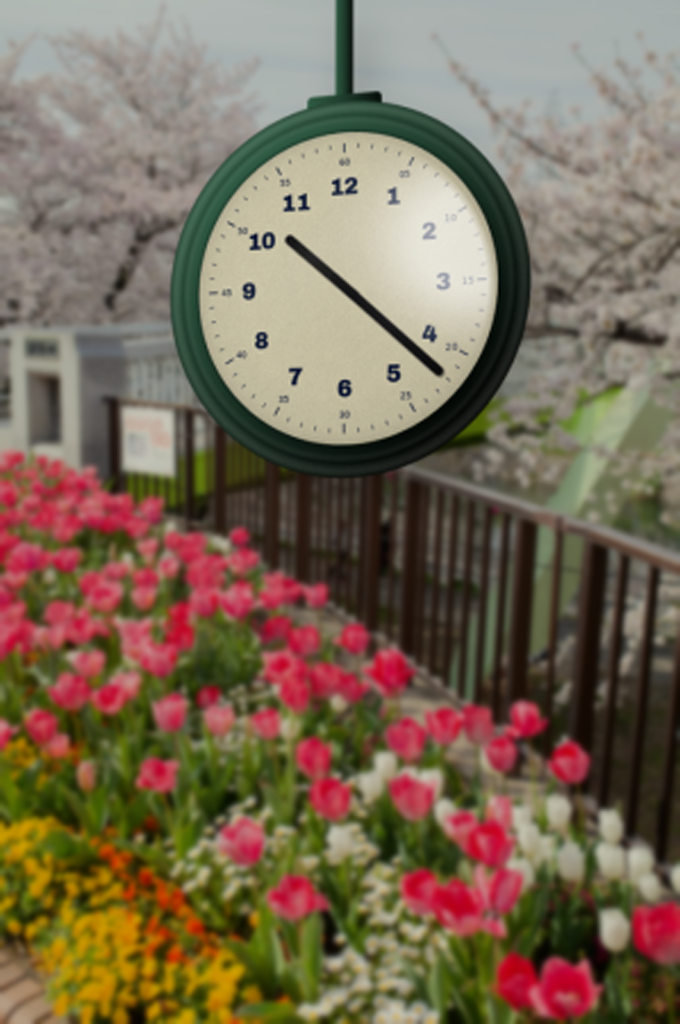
10:22
